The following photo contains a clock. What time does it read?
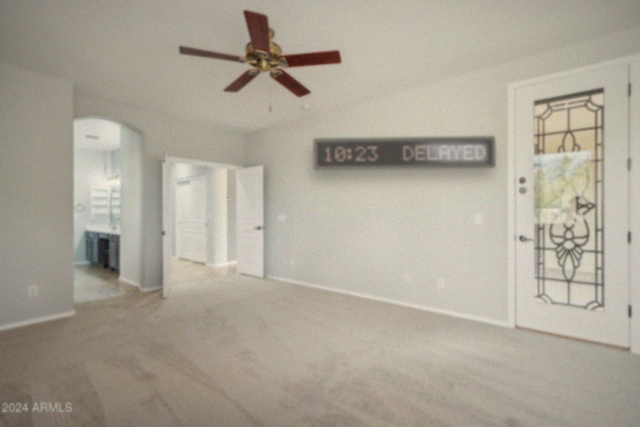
10:23
